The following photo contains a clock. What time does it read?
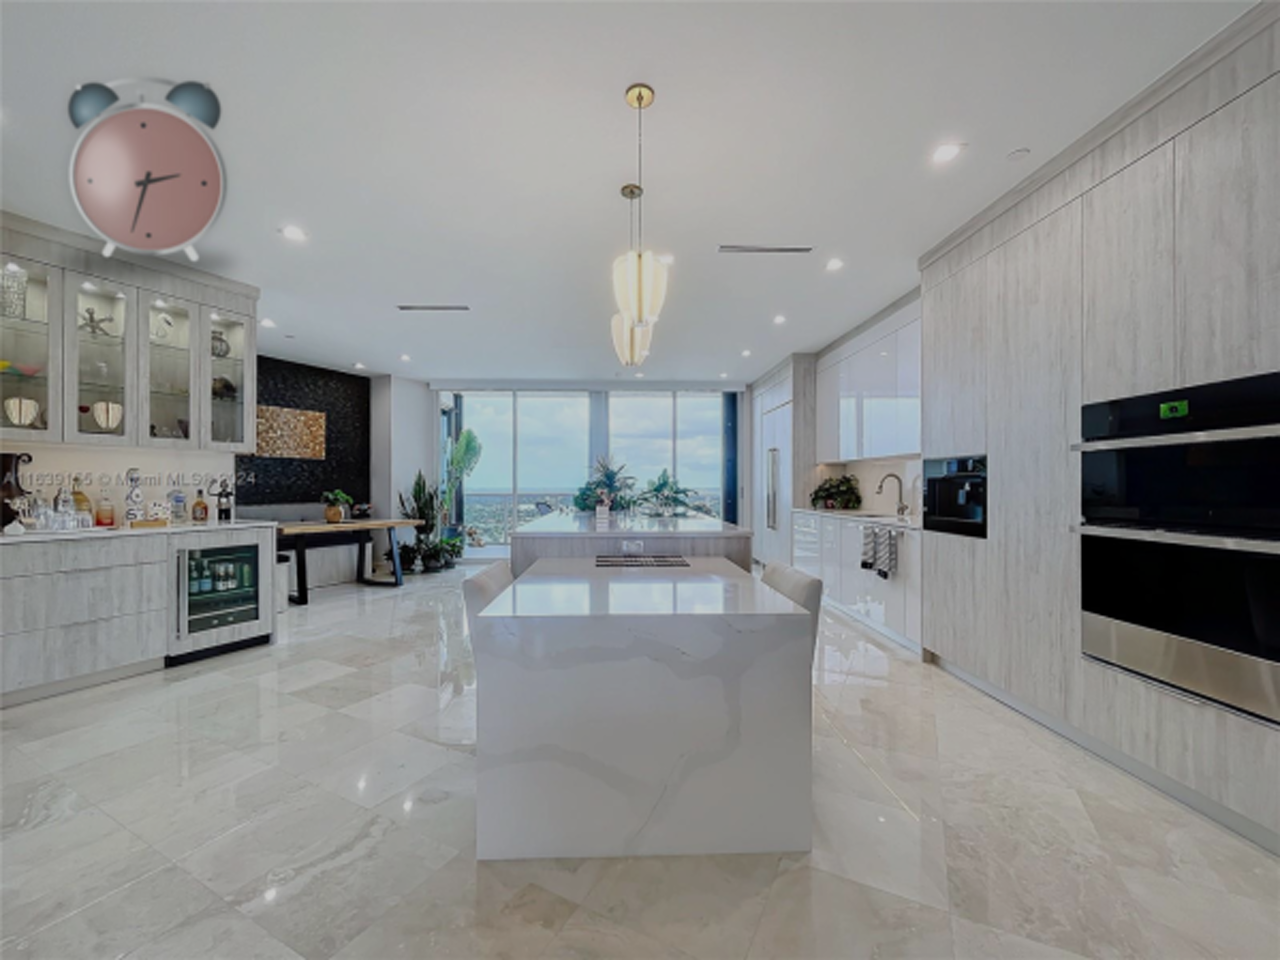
2:33
